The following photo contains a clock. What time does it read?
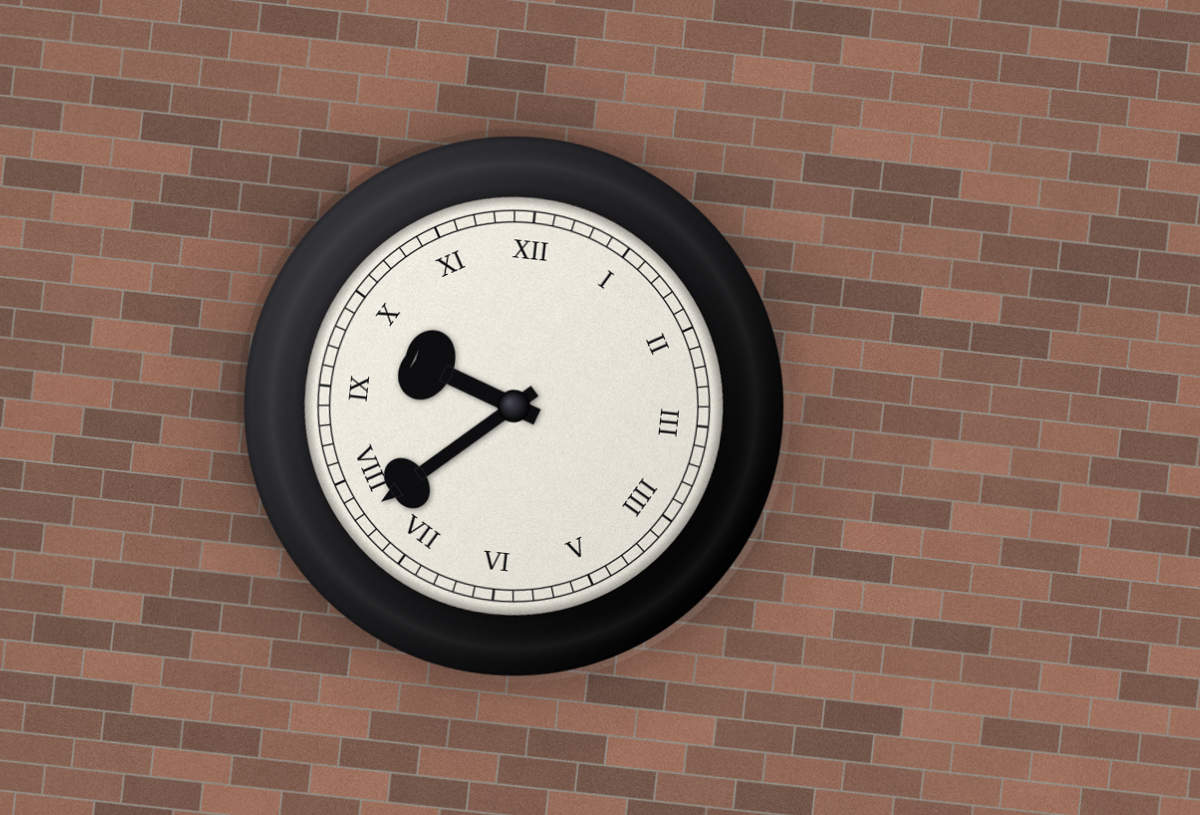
9:38
